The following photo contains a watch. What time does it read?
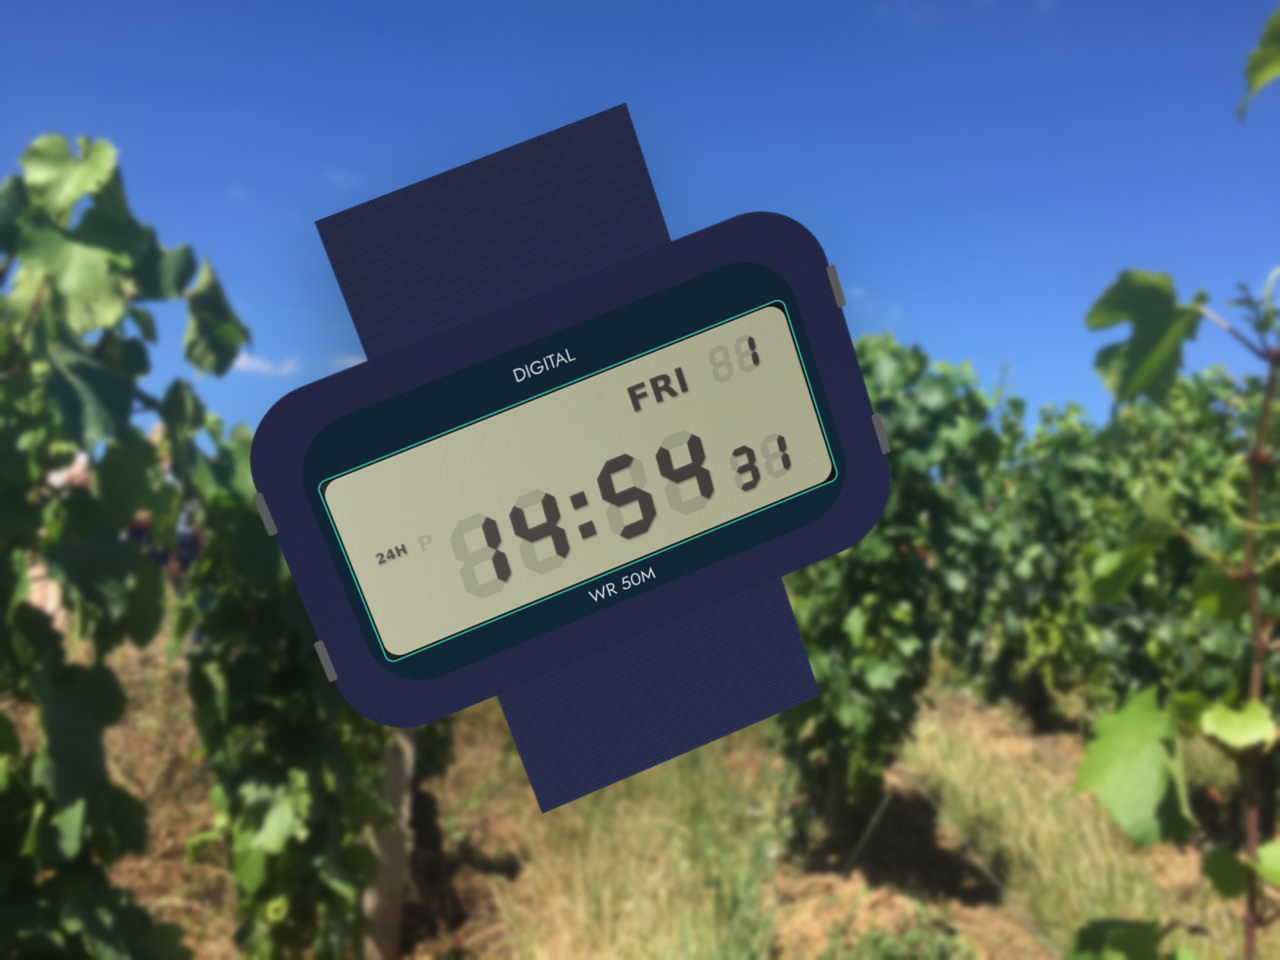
14:54:31
